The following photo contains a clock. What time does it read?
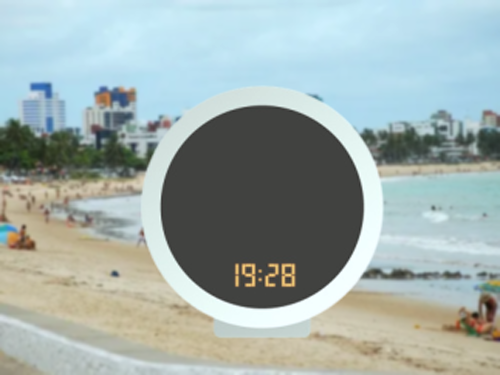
19:28
